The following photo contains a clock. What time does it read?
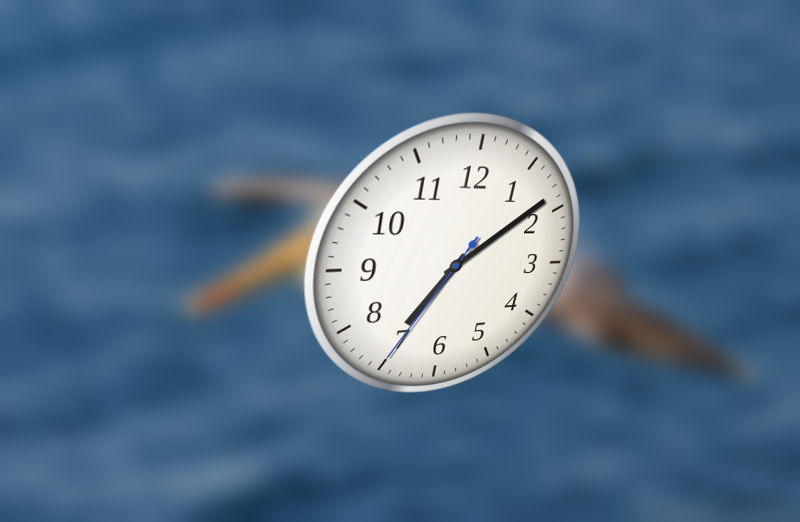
7:08:35
